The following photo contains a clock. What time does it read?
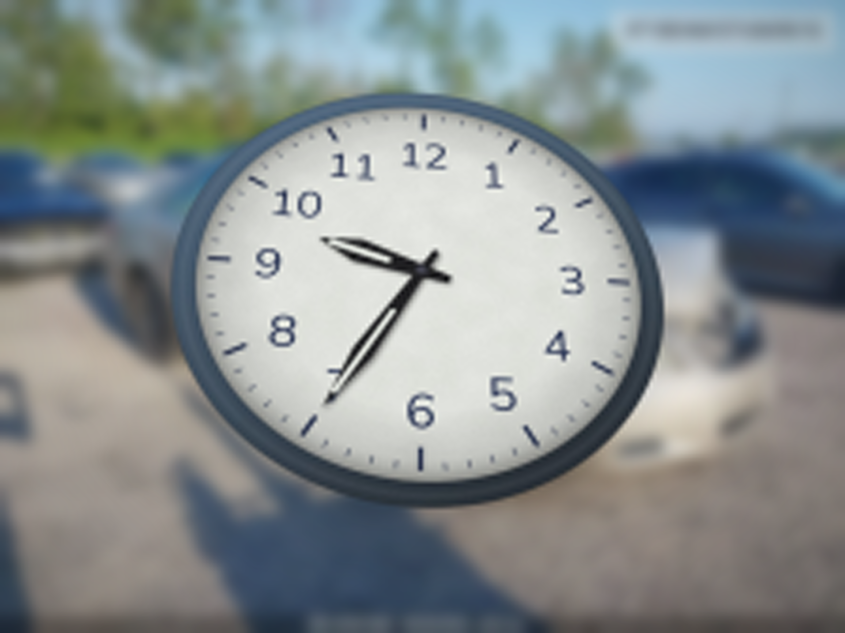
9:35
